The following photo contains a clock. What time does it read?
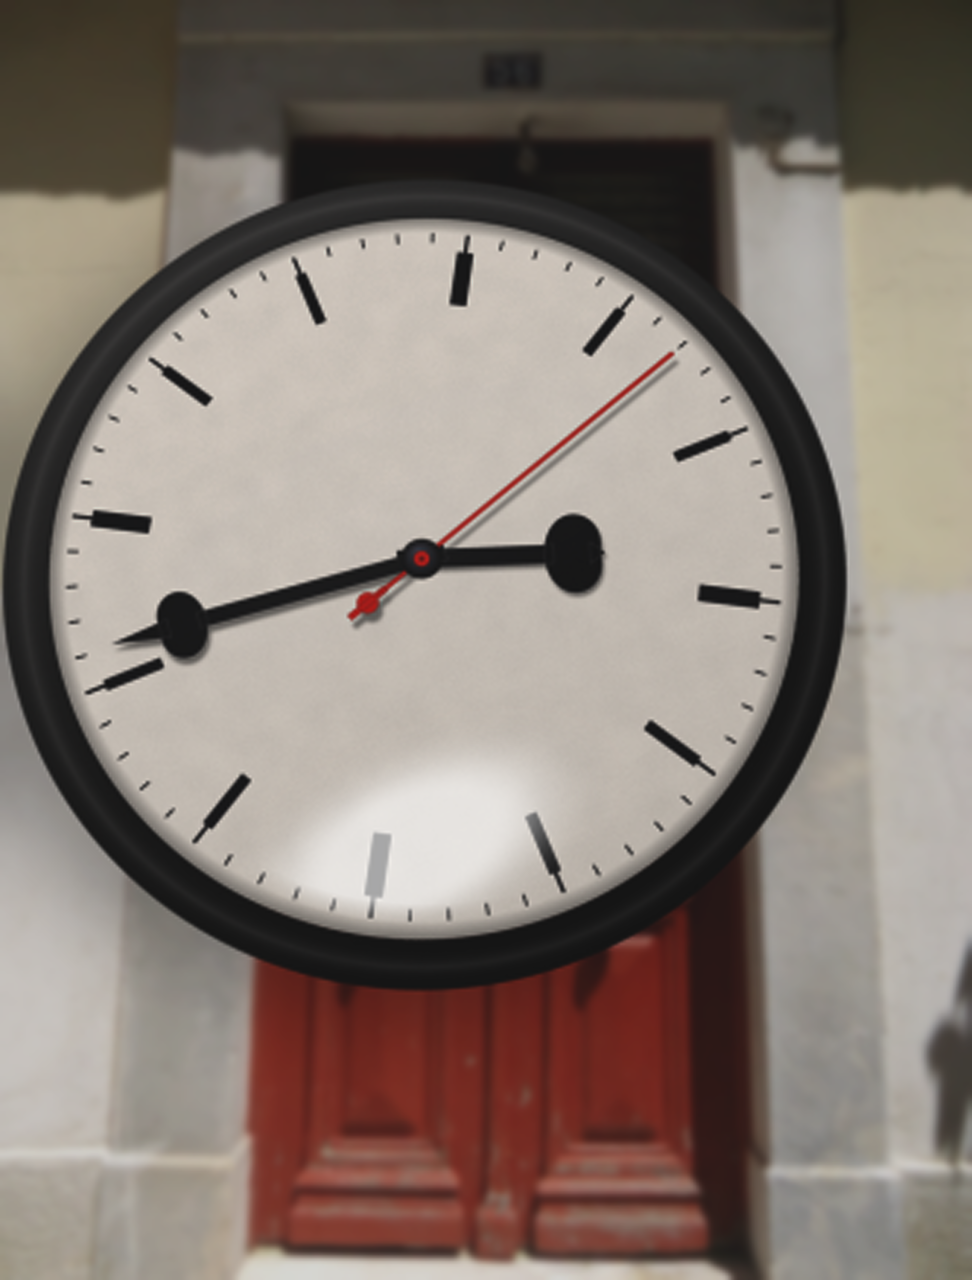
2:41:07
